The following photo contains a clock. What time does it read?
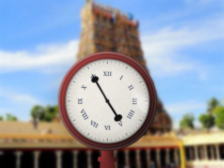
4:55
